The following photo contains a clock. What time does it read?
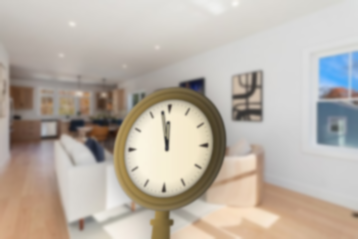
11:58
